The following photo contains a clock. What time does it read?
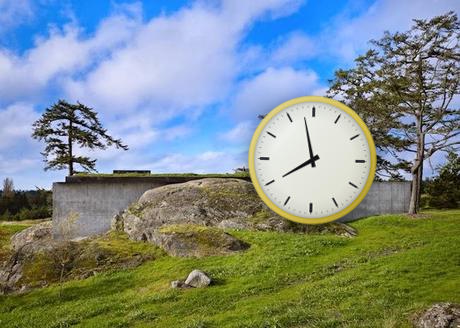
7:58
